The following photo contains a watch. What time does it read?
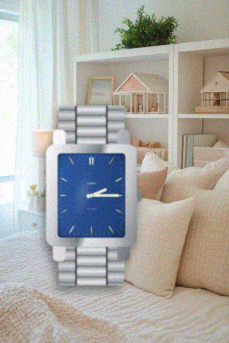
2:15
